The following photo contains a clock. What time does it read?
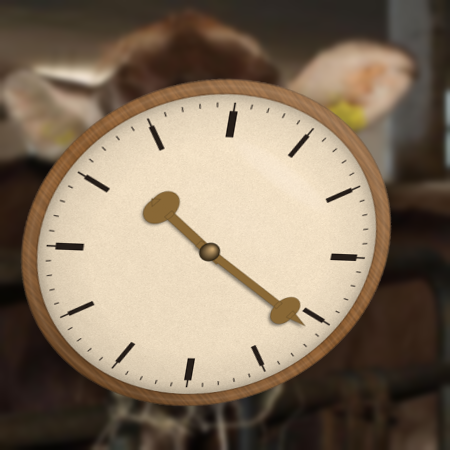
10:21
